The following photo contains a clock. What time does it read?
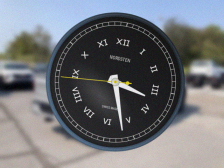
3:26:44
